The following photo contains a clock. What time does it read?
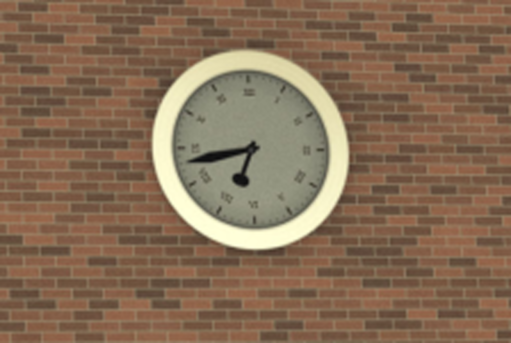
6:43
